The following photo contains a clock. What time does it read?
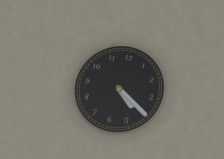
4:20
